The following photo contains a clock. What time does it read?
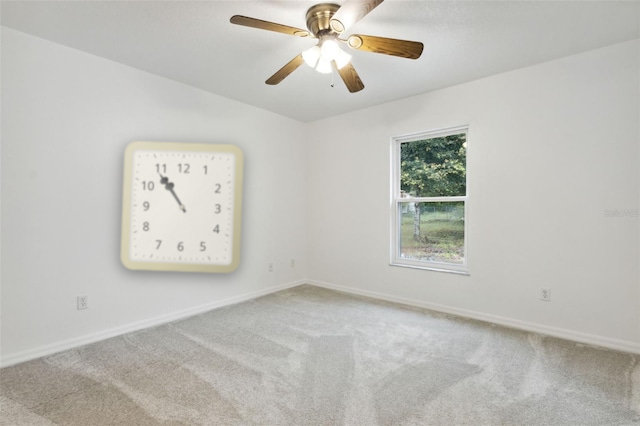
10:54
